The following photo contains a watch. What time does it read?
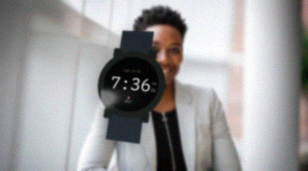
7:36
